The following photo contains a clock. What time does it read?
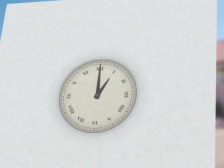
1:00
